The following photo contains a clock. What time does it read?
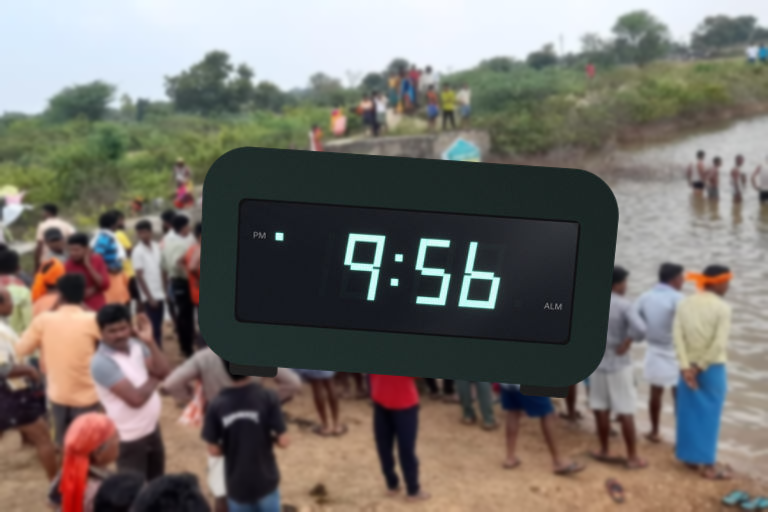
9:56
